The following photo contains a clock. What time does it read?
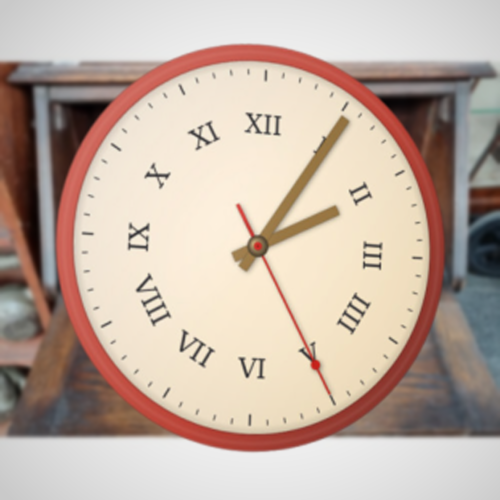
2:05:25
